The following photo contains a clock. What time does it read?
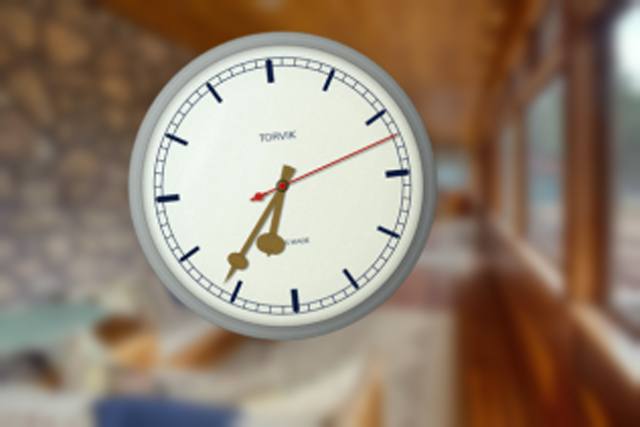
6:36:12
